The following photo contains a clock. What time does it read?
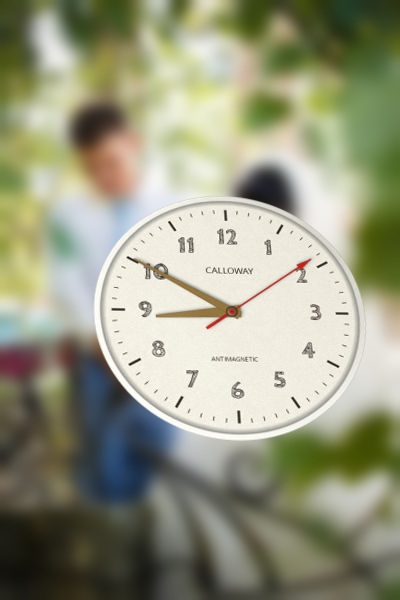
8:50:09
